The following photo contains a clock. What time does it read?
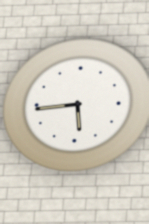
5:44
